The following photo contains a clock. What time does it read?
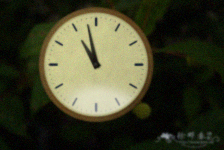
10:58
